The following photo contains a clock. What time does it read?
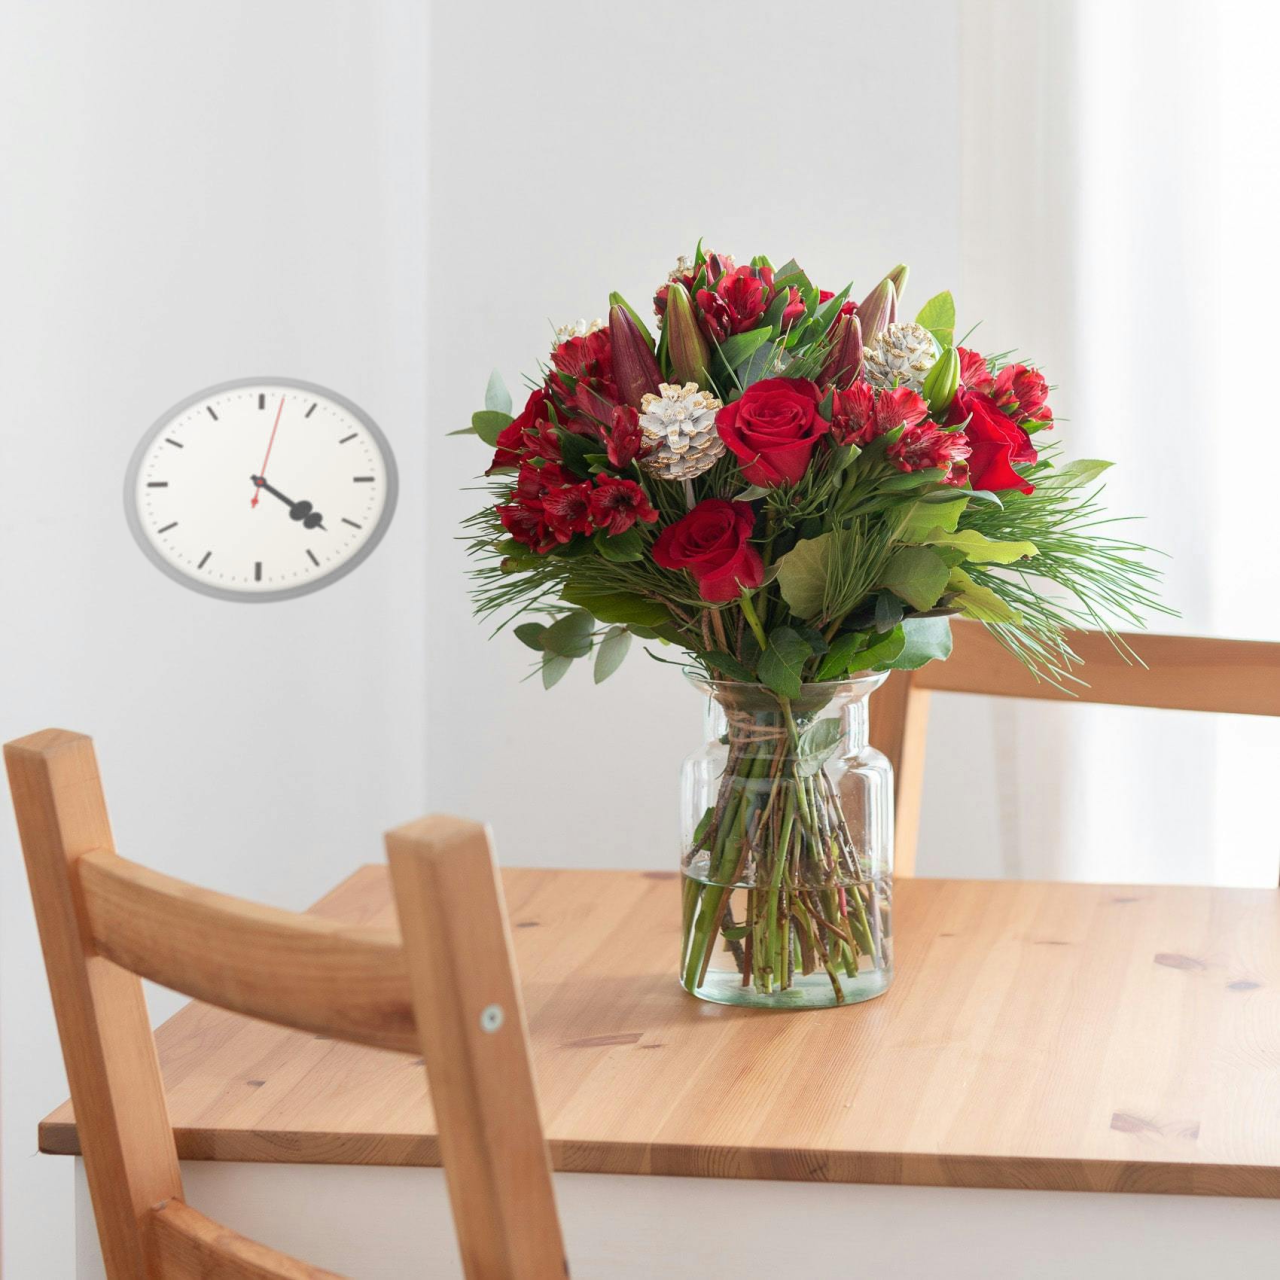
4:22:02
